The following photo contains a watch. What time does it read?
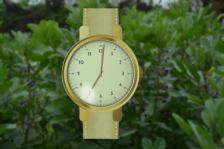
7:01
